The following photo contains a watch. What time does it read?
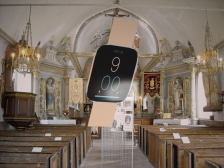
9:00
